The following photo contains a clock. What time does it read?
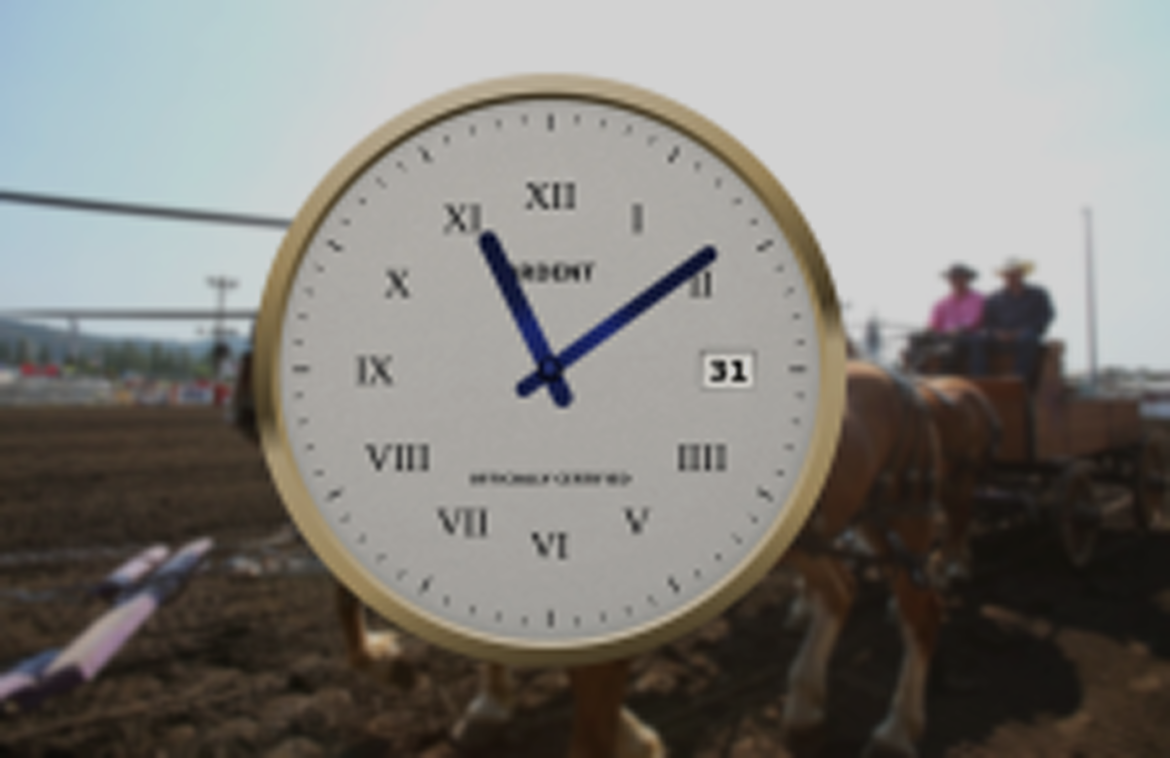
11:09
